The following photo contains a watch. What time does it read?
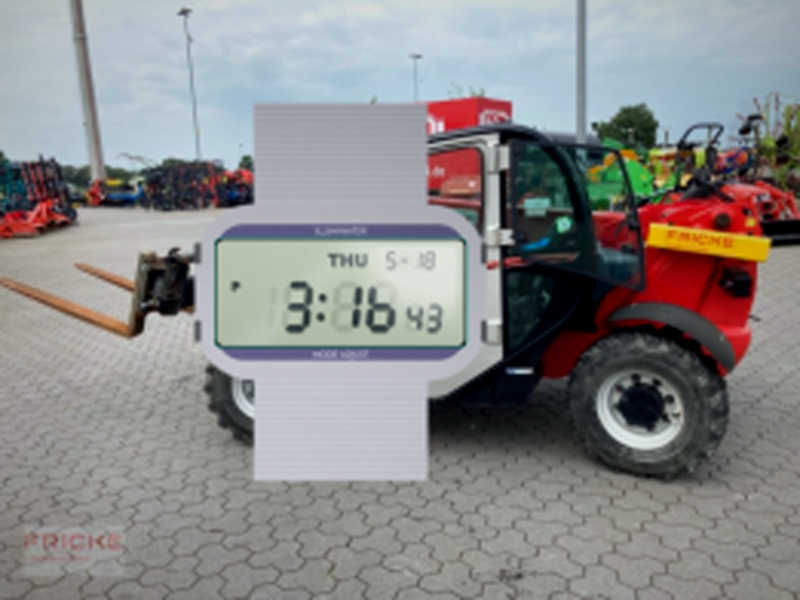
3:16:43
